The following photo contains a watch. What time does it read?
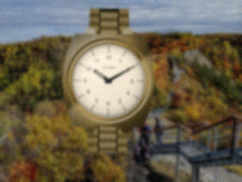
10:10
